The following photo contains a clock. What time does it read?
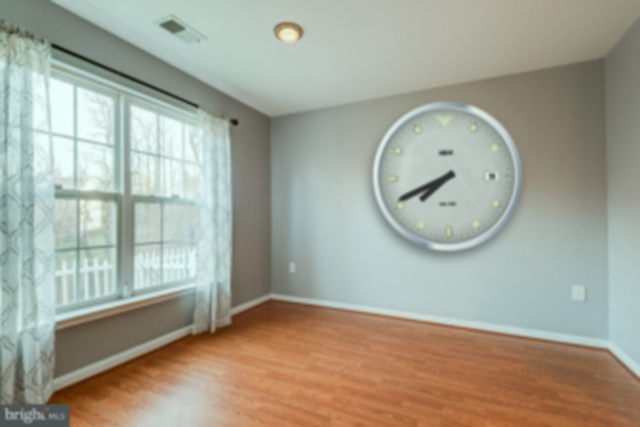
7:41
